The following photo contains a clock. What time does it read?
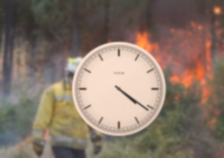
4:21
